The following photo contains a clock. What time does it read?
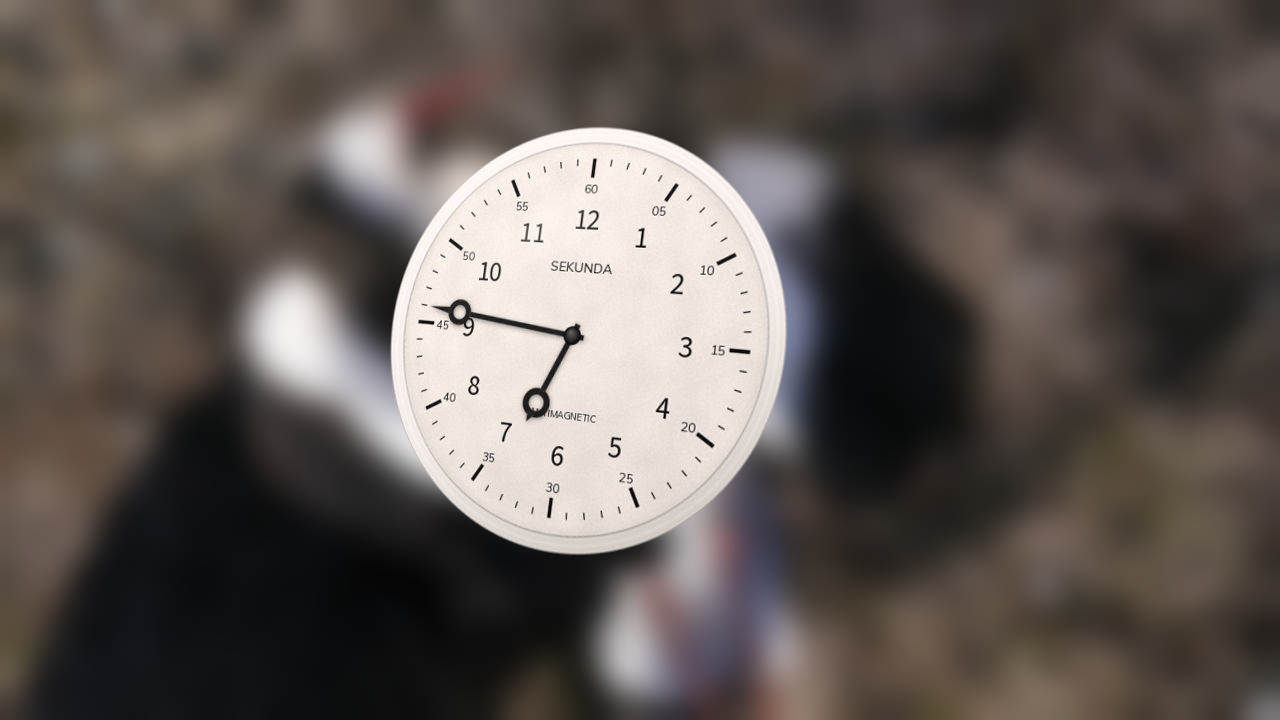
6:46
